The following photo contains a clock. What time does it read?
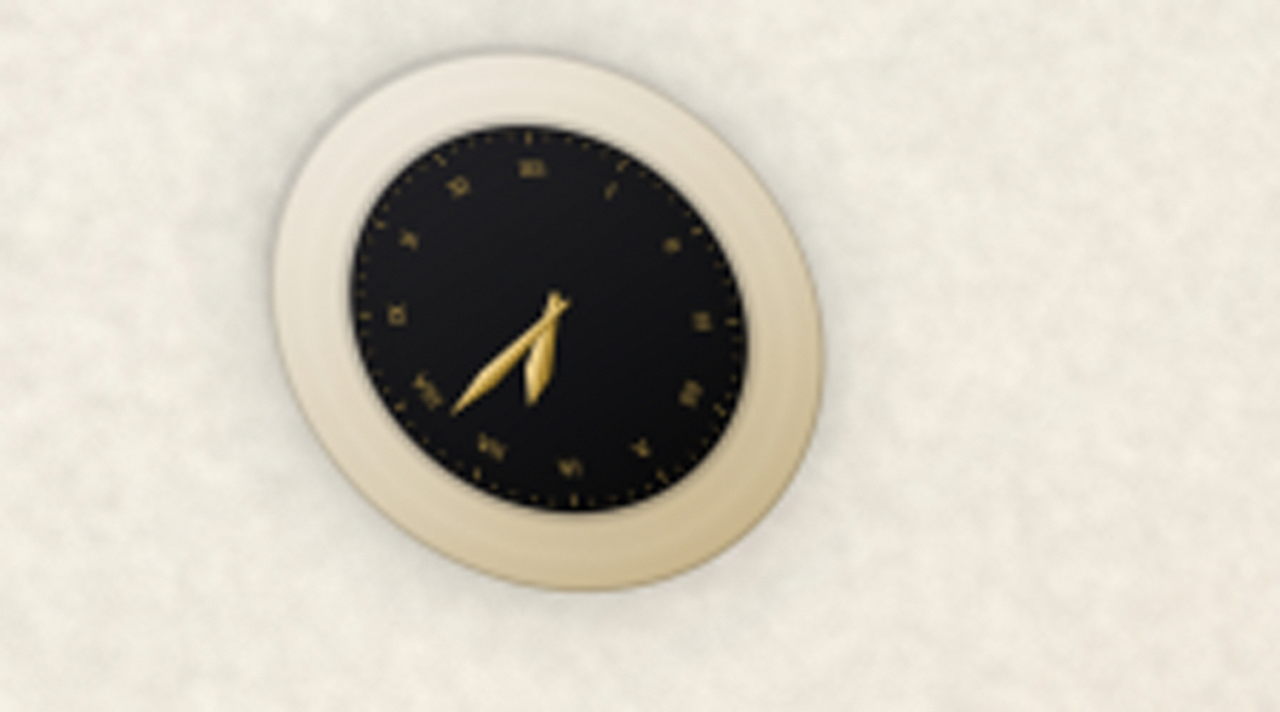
6:38
